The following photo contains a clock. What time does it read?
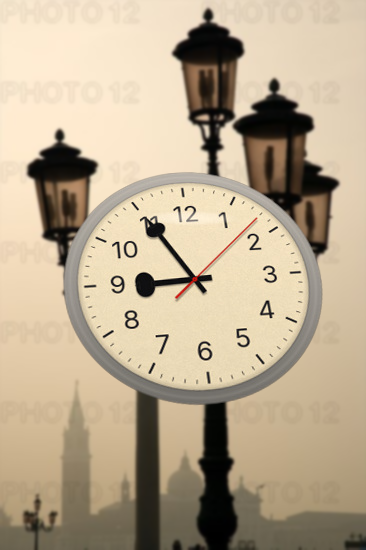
8:55:08
